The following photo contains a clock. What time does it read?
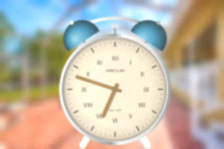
6:48
